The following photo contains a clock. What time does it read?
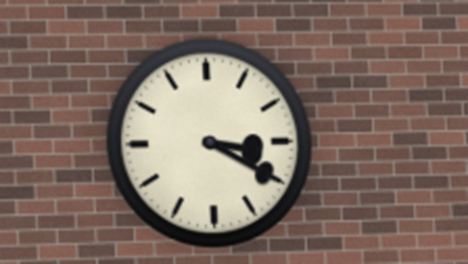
3:20
